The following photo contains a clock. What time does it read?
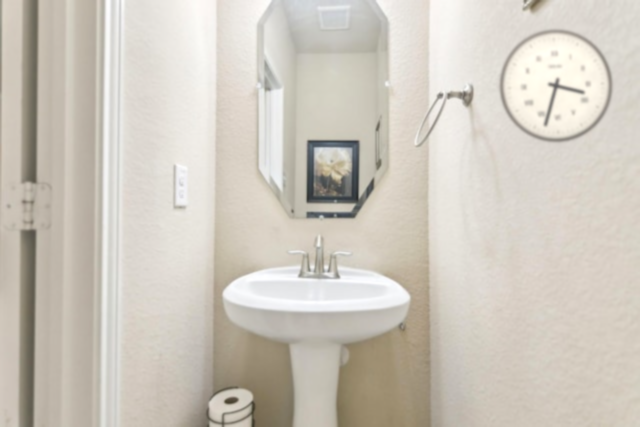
3:33
